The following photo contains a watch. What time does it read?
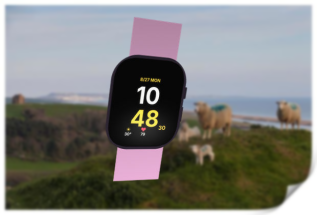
10:48
